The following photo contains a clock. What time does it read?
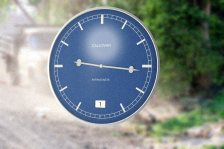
9:16
